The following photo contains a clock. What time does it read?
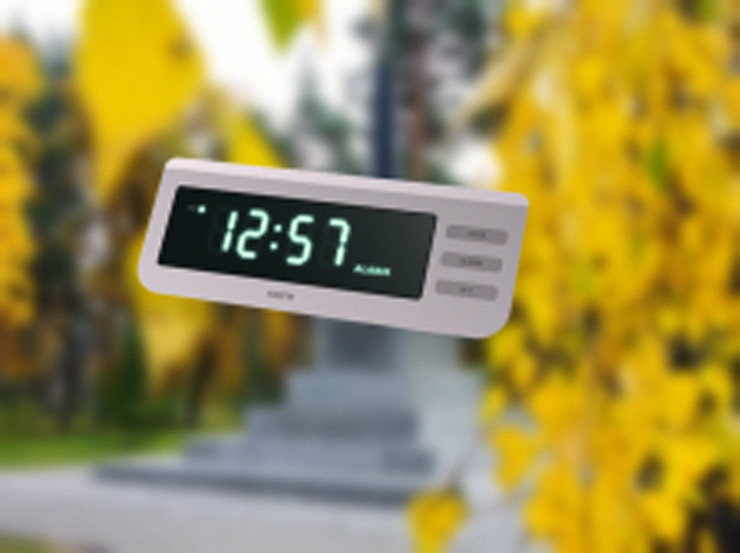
12:57
